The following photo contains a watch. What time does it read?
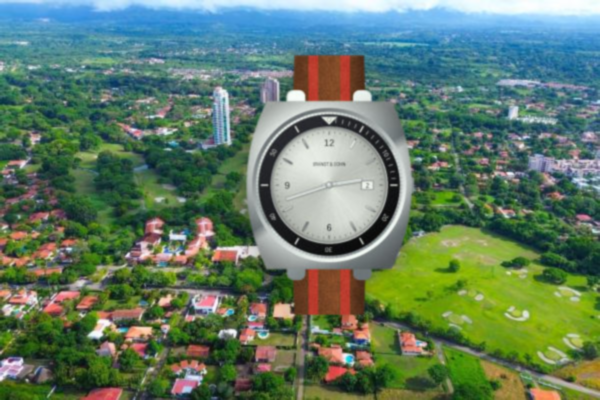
2:42
